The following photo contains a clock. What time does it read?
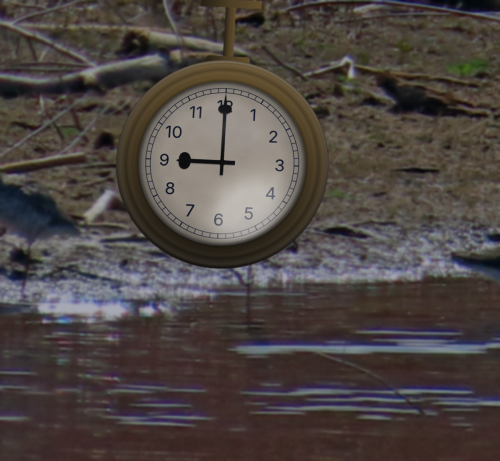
9:00
